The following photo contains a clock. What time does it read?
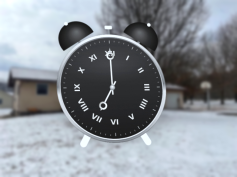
7:00
